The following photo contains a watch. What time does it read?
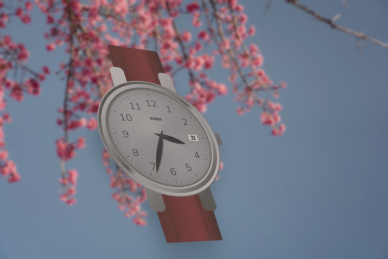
3:34
